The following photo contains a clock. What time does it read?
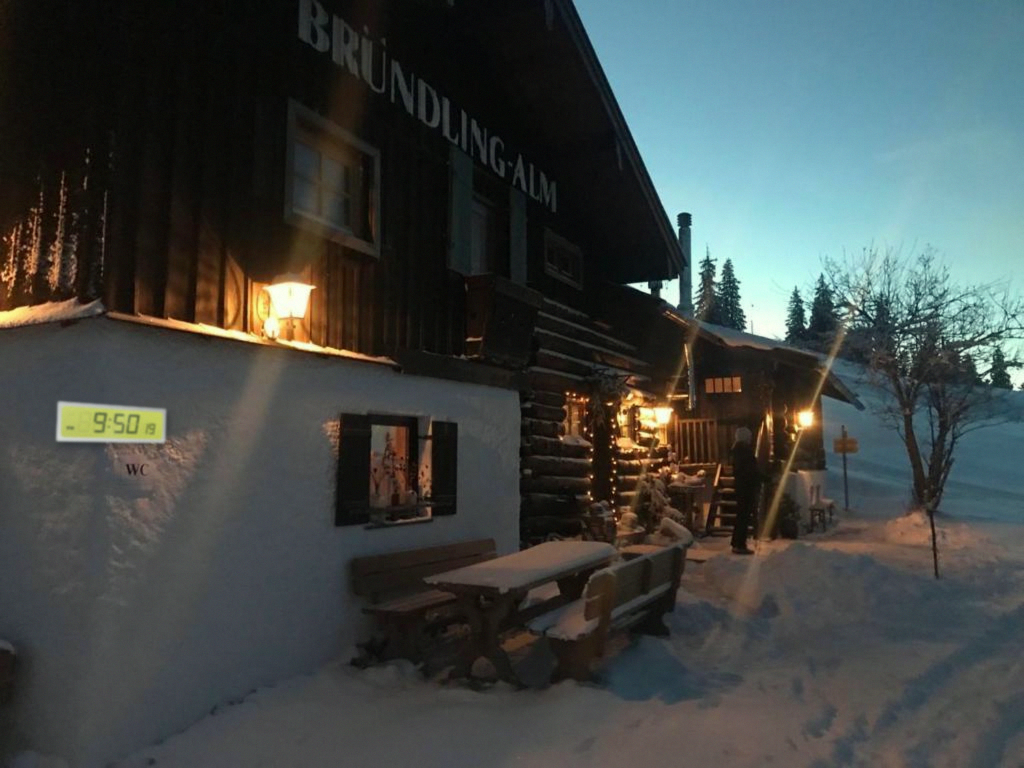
9:50
